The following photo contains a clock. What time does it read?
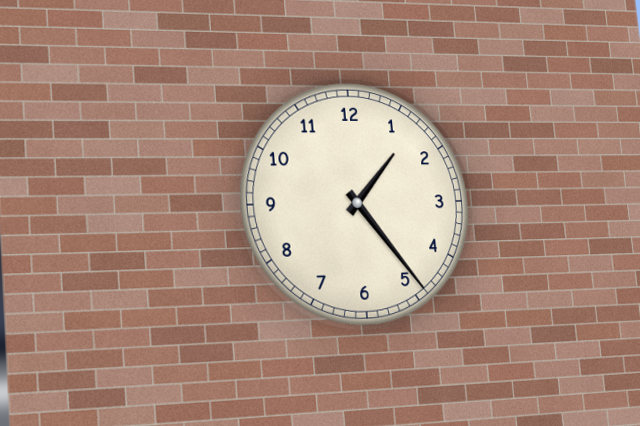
1:24
